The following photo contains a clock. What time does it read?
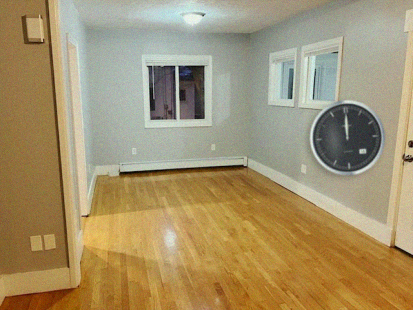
12:00
